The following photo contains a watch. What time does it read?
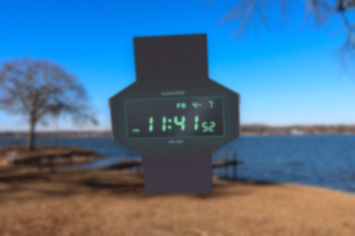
11:41
